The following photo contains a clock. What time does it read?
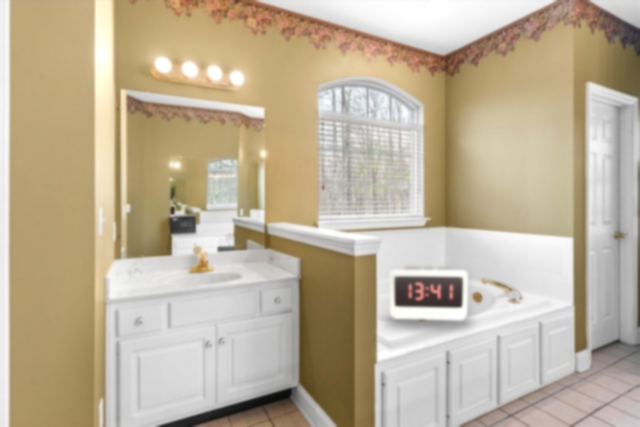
13:41
